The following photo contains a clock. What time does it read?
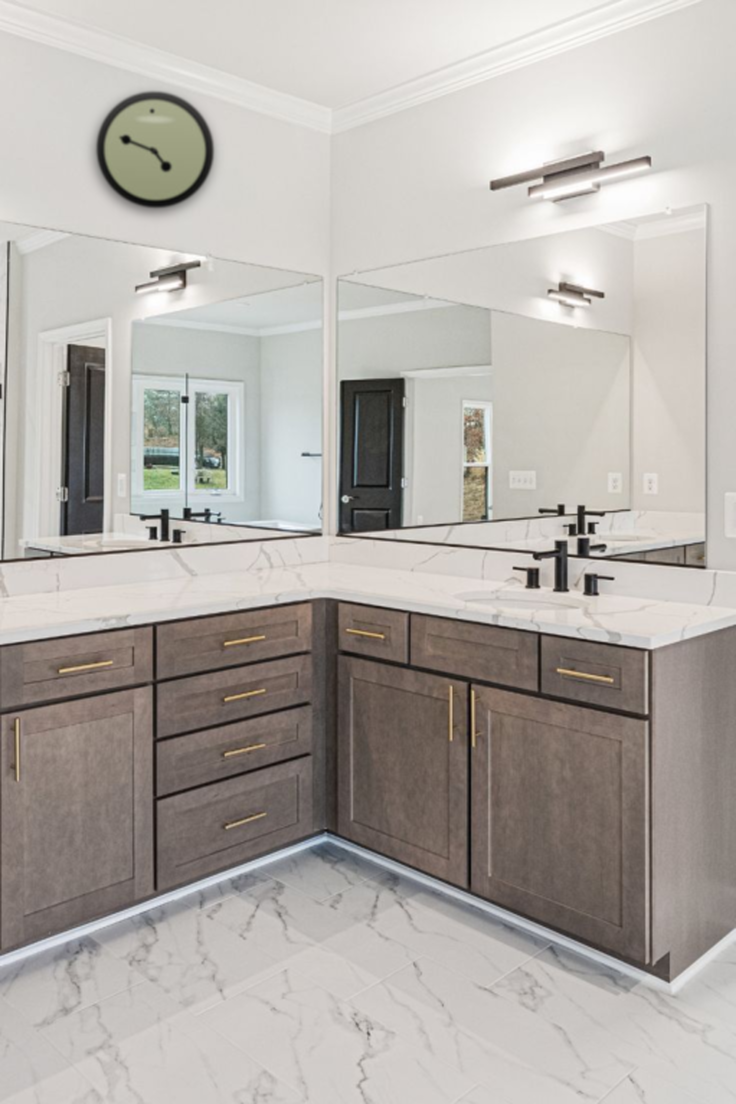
4:49
